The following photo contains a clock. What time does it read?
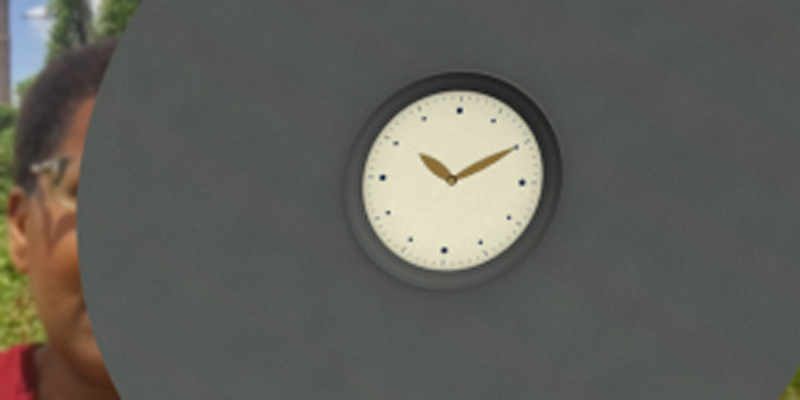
10:10
